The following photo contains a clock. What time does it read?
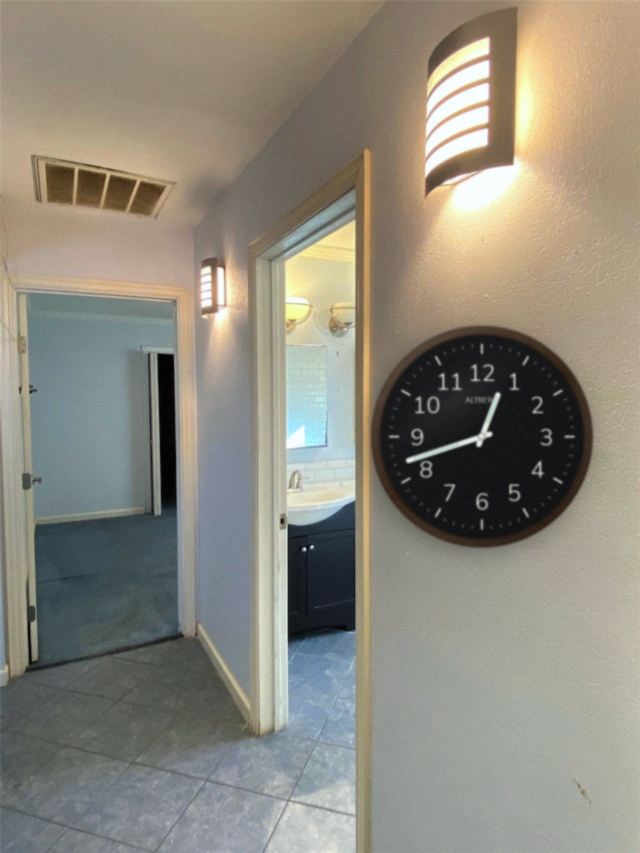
12:42
